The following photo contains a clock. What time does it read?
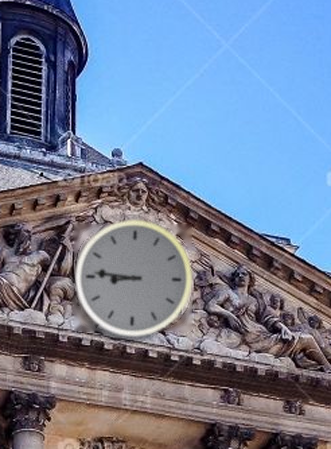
8:46
